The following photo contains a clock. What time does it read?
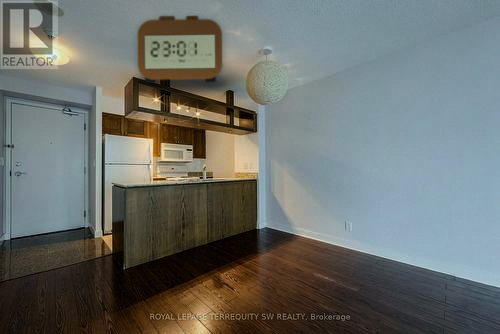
23:01
